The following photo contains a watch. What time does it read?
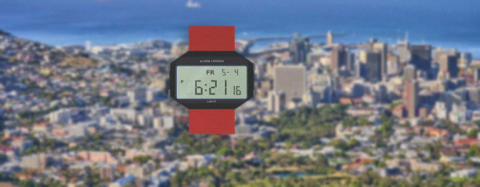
6:21:16
